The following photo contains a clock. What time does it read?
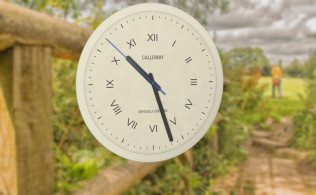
10:26:52
